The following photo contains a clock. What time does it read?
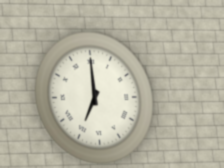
7:00
